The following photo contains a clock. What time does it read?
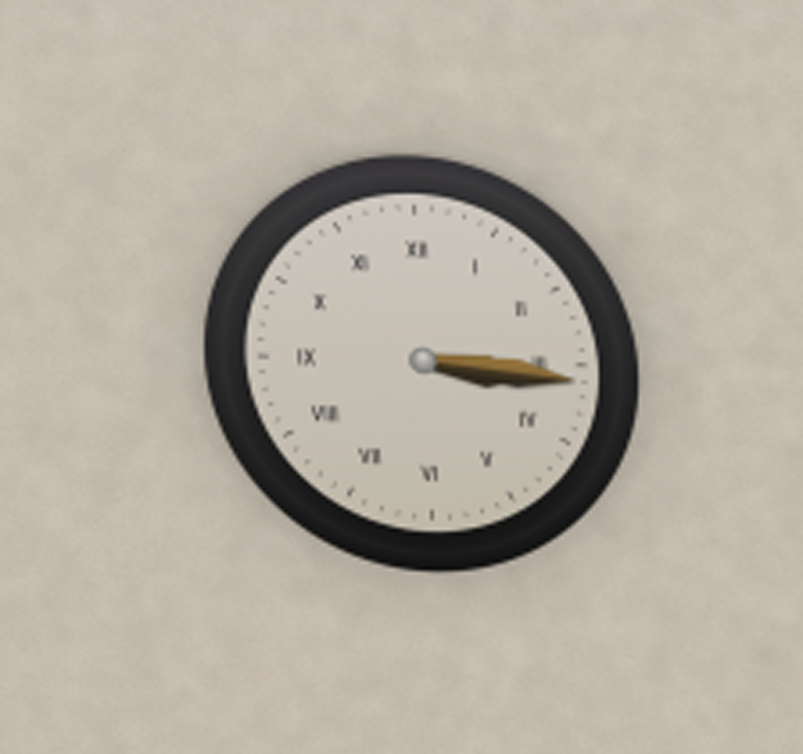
3:16
